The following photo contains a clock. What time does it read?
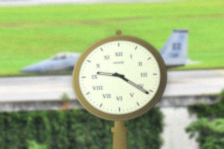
9:21
